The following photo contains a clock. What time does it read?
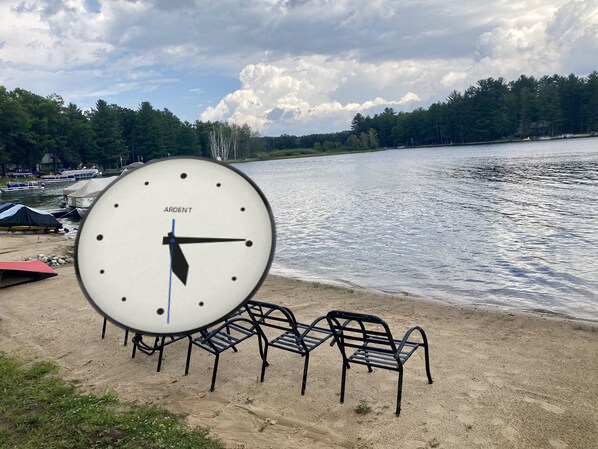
5:14:29
